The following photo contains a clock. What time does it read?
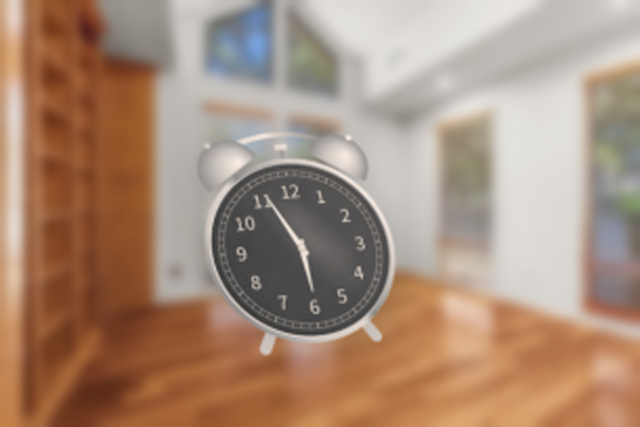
5:56
